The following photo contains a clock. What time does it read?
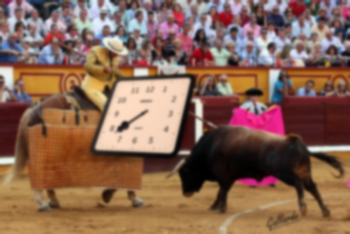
7:38
